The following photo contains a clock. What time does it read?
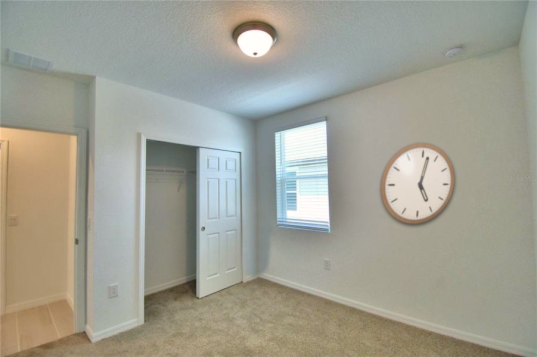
5:02
